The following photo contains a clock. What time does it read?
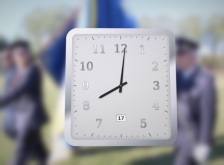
8:01
